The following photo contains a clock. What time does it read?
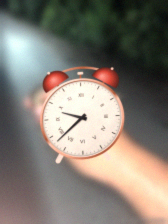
9:38
